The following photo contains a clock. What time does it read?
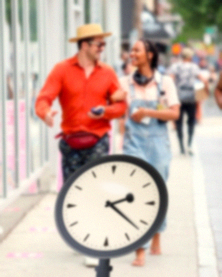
2:22
